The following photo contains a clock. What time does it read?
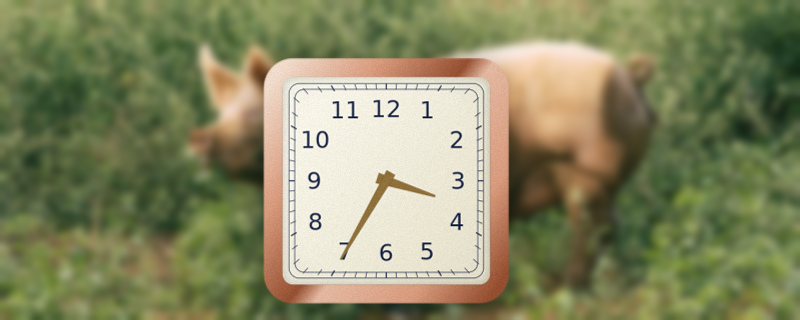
3:35
